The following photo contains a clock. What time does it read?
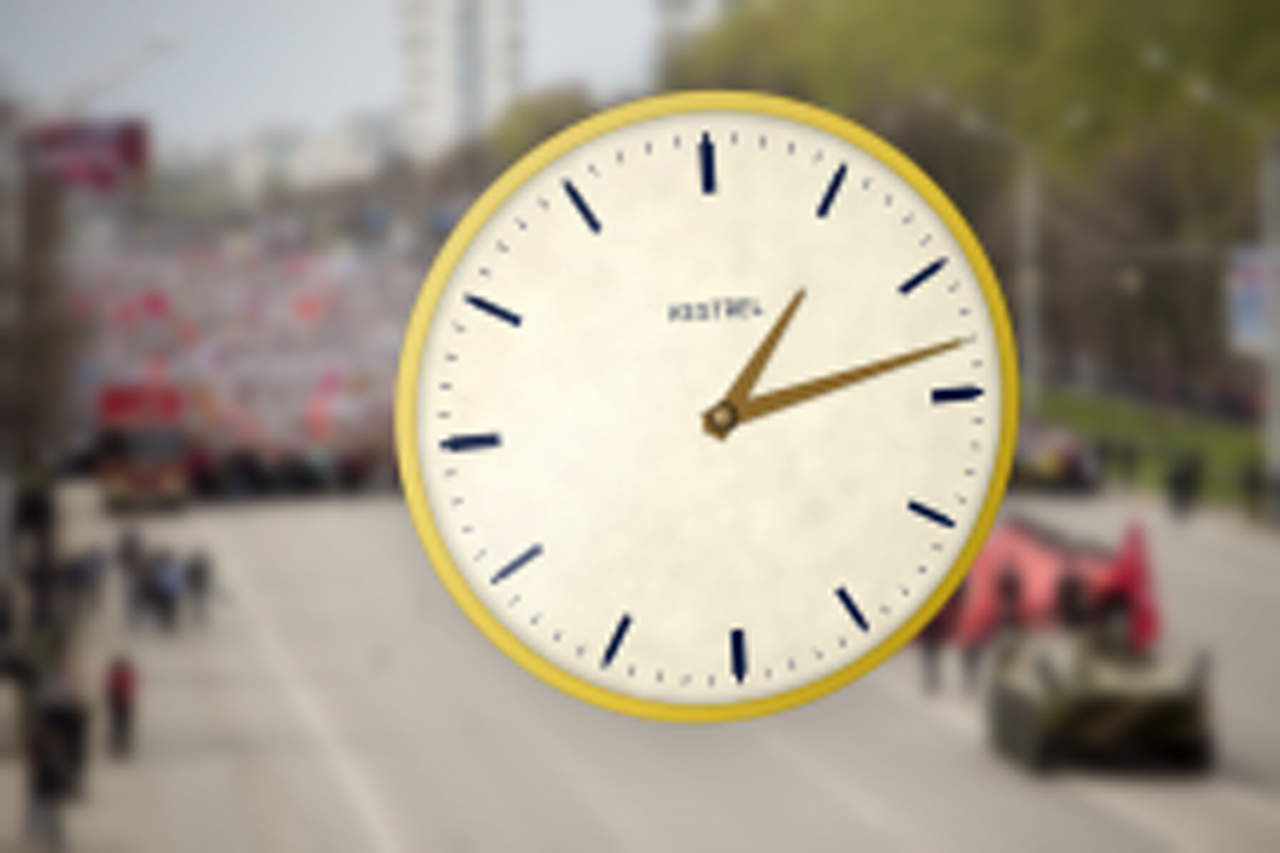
1:13
